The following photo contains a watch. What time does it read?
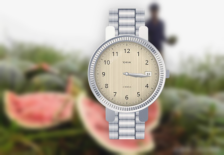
3:16
